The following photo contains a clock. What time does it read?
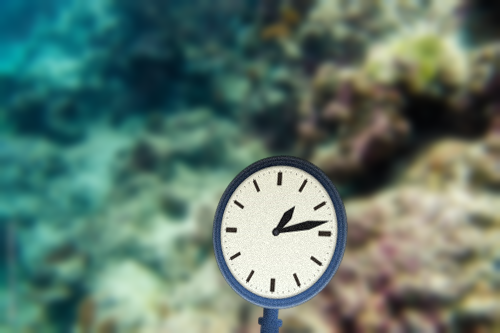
1:13
